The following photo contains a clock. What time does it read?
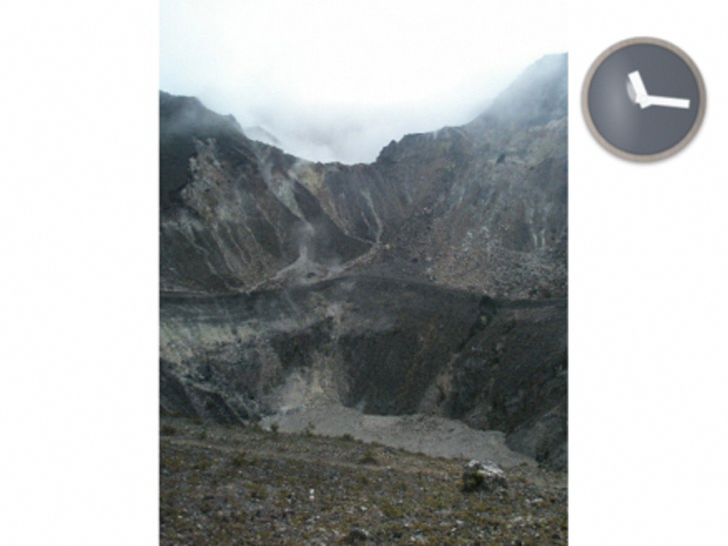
11:16
